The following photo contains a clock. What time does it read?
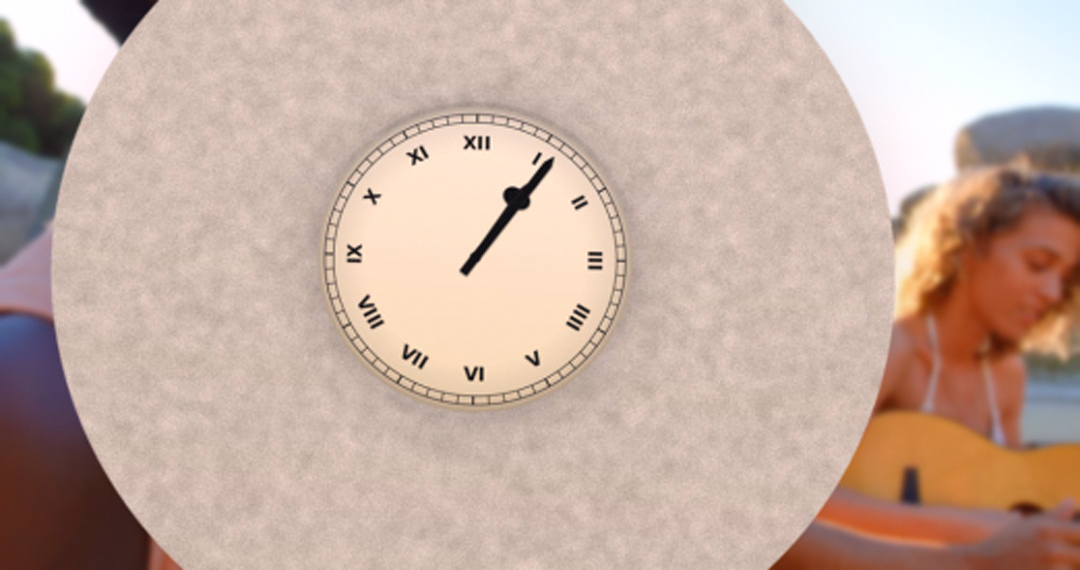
1:06
